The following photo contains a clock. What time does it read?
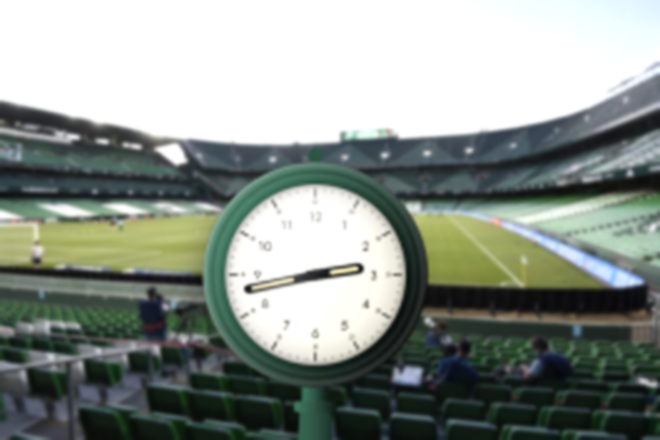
2:43
